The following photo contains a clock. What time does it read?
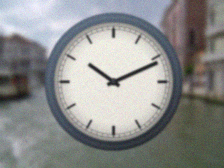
10:11
